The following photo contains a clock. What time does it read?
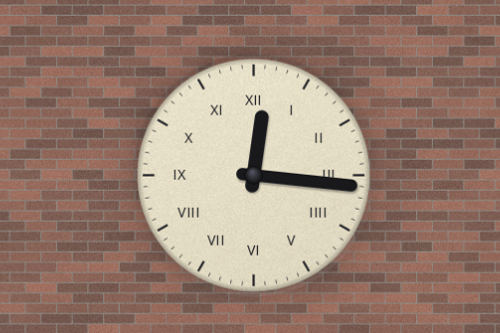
12:16
